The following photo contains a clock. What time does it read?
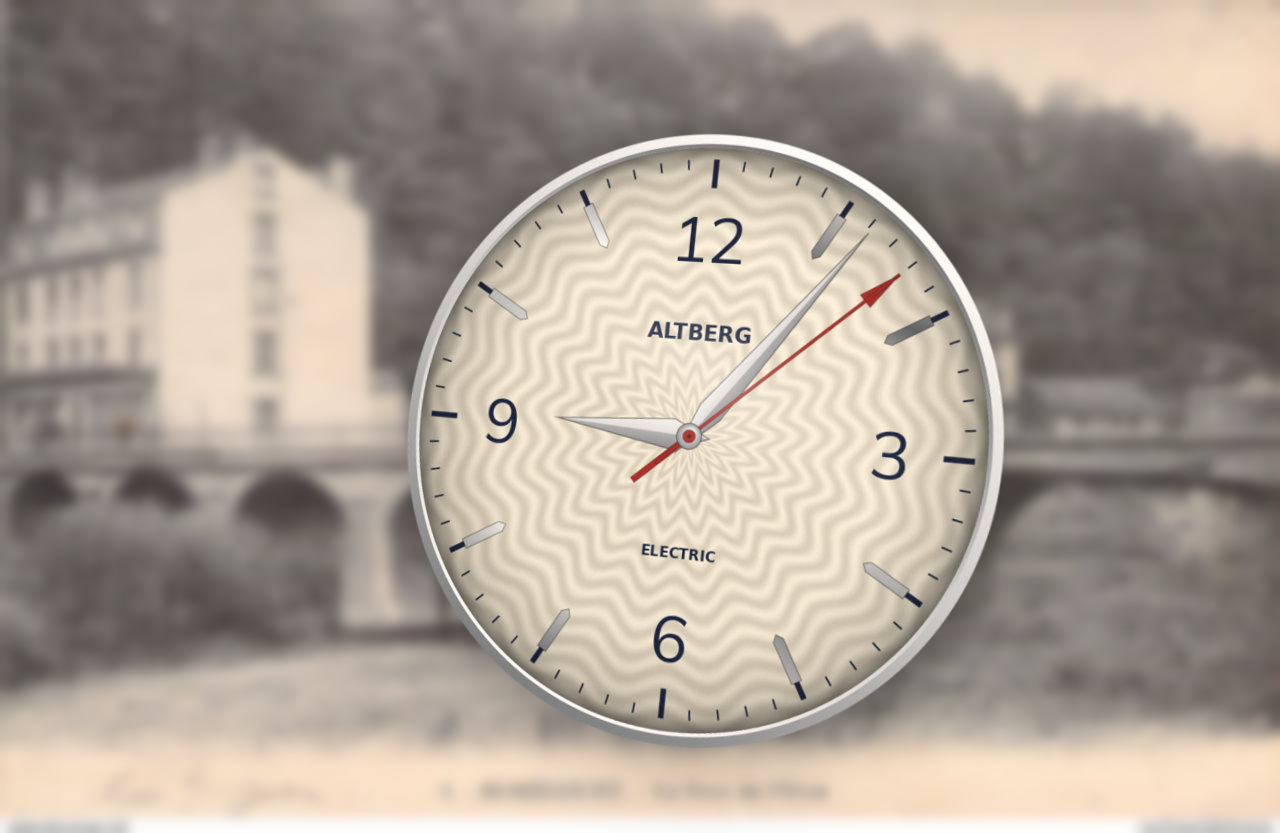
9:06:08
